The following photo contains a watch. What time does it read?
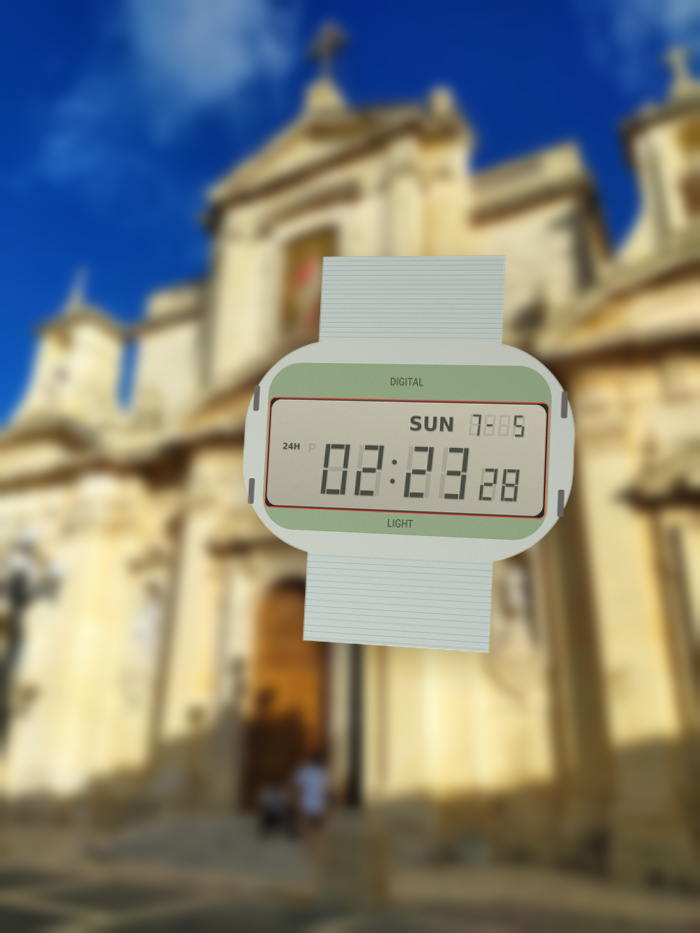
2:23:28
